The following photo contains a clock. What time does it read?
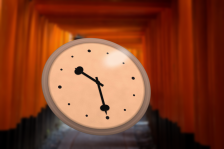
10:30
